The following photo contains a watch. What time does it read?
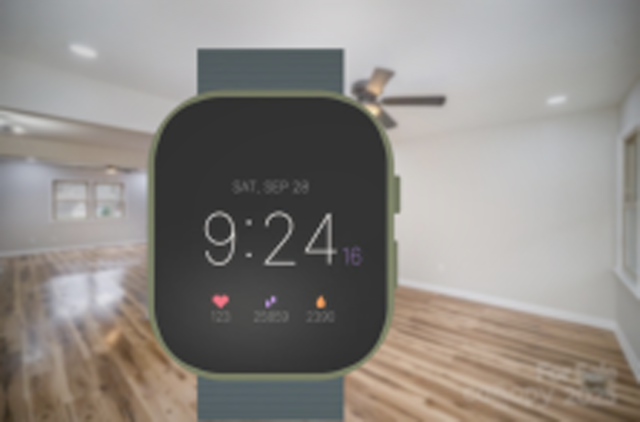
9:24:16
